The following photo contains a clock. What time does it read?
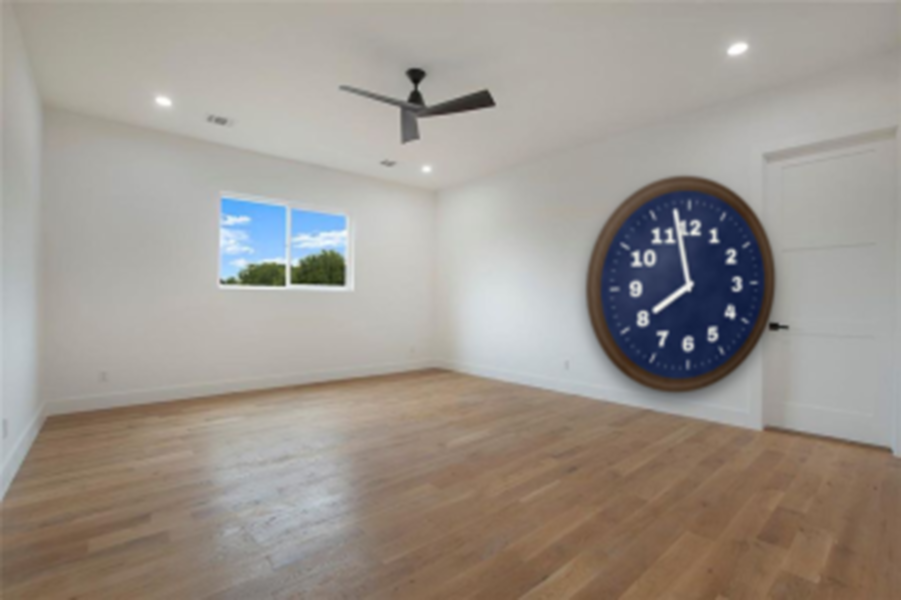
7:58
